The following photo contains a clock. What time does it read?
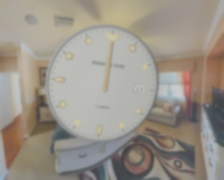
12:00
